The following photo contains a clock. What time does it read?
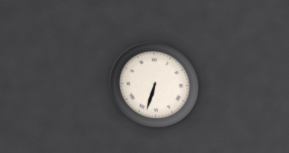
6:33
